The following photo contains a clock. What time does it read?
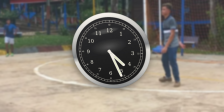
4:26
